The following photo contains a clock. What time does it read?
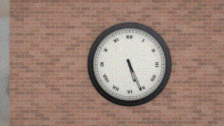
5:26
